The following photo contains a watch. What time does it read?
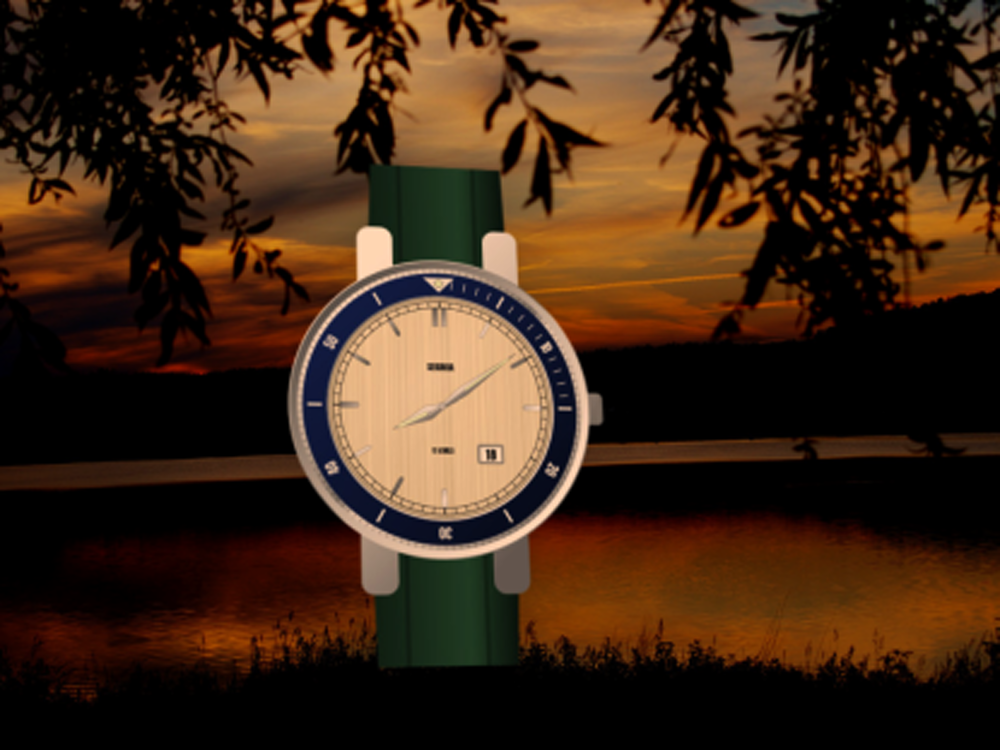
8:09
